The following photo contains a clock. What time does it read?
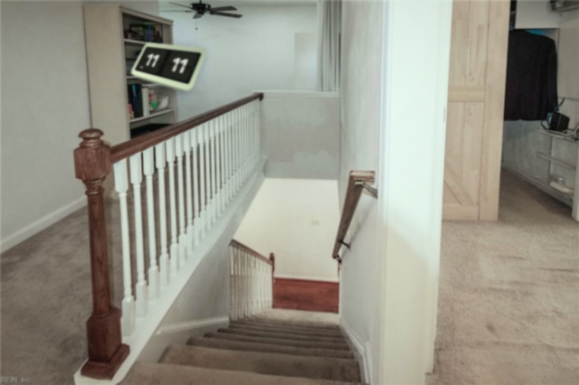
11:11
